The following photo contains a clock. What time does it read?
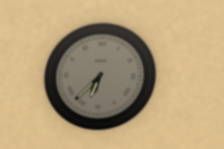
6:37
